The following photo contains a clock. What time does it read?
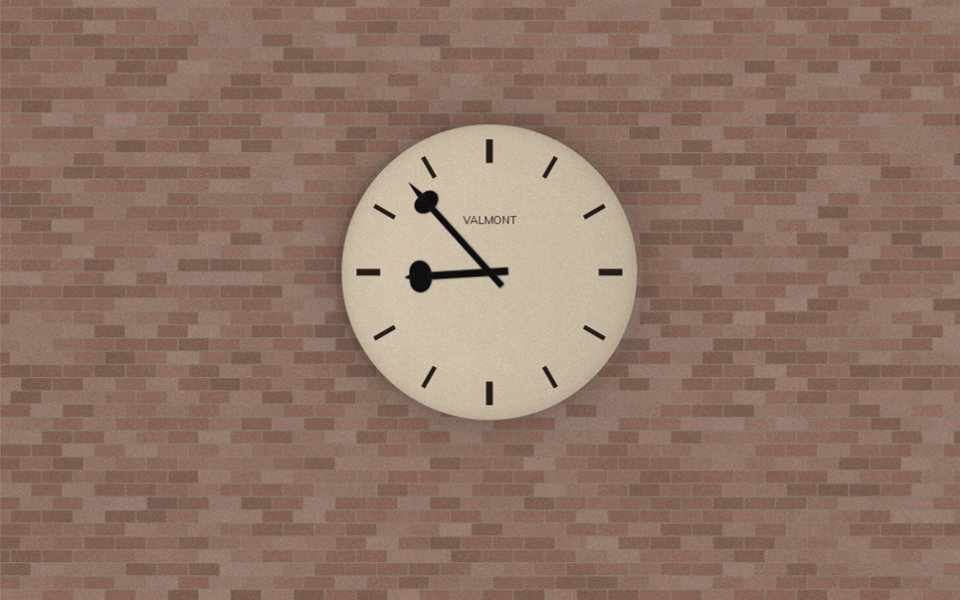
8:53
